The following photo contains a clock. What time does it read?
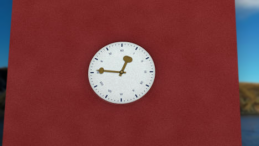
12:46
